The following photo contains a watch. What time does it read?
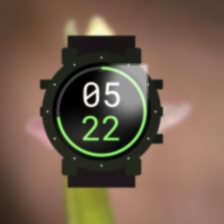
5:22
